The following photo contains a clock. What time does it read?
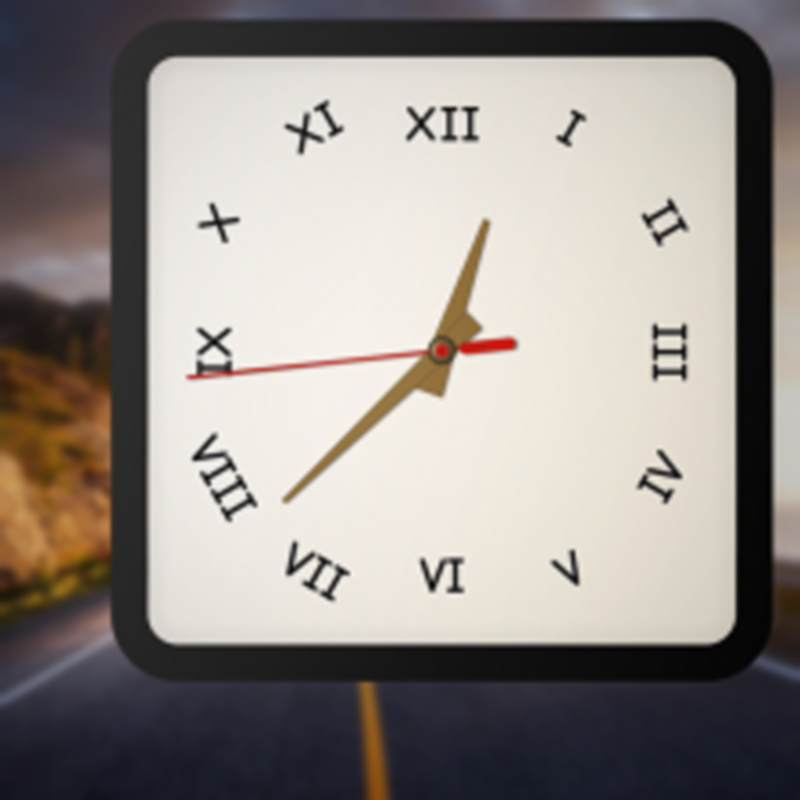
12:37:44
